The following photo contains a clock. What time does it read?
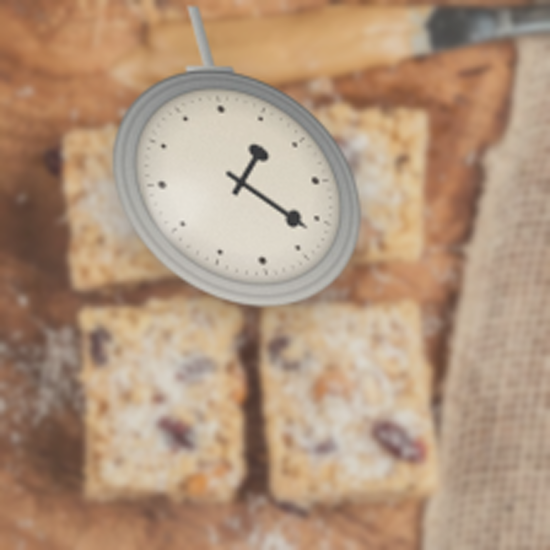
1:22
